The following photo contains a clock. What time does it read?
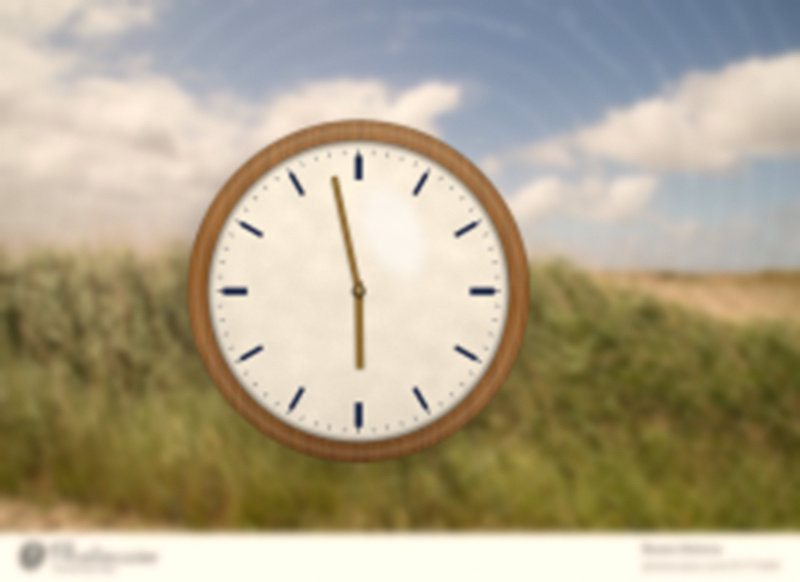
5:58
